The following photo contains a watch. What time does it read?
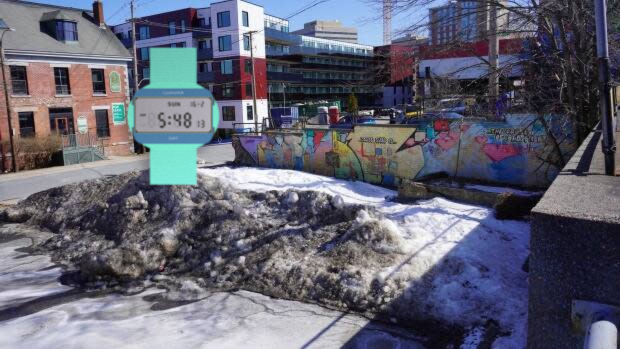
5:48
